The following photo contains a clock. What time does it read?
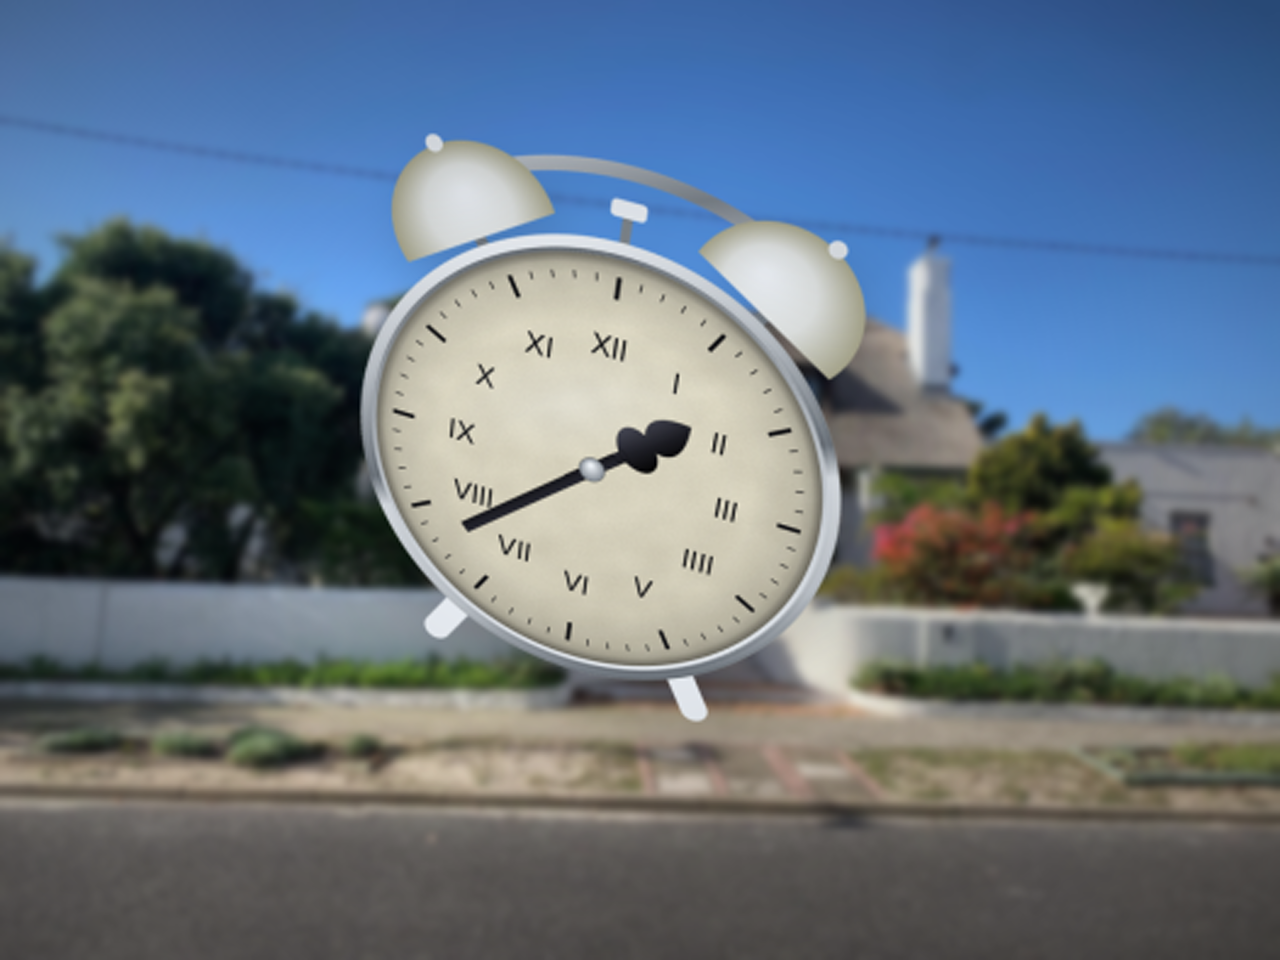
1:38
